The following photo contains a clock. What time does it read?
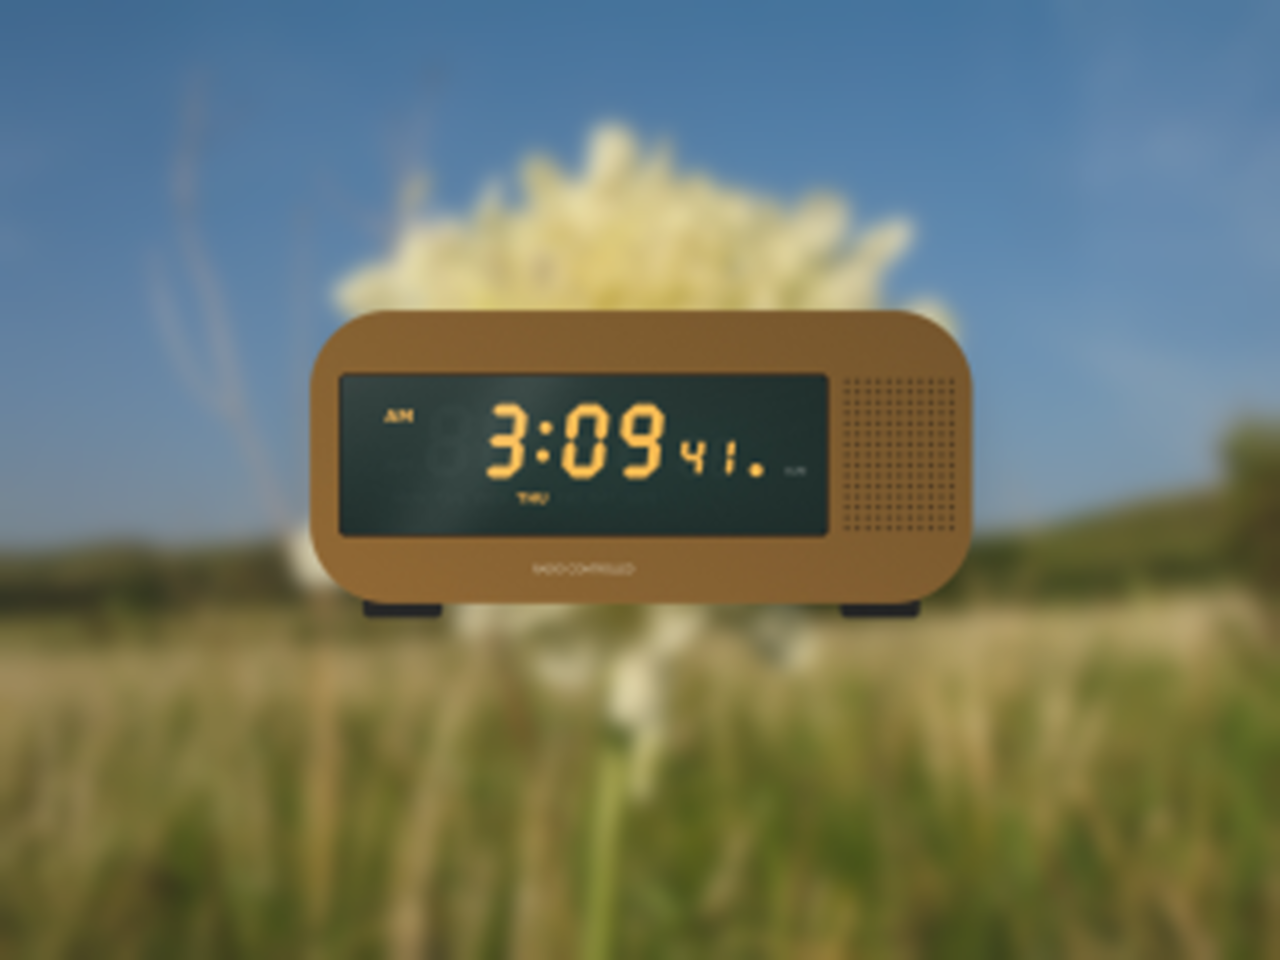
3:09:41
